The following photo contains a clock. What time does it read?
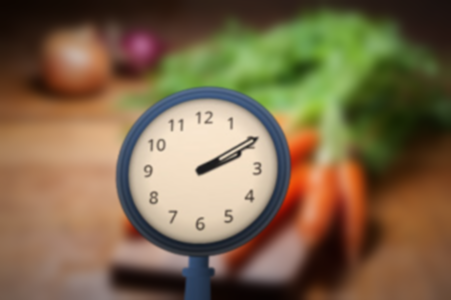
2:10
